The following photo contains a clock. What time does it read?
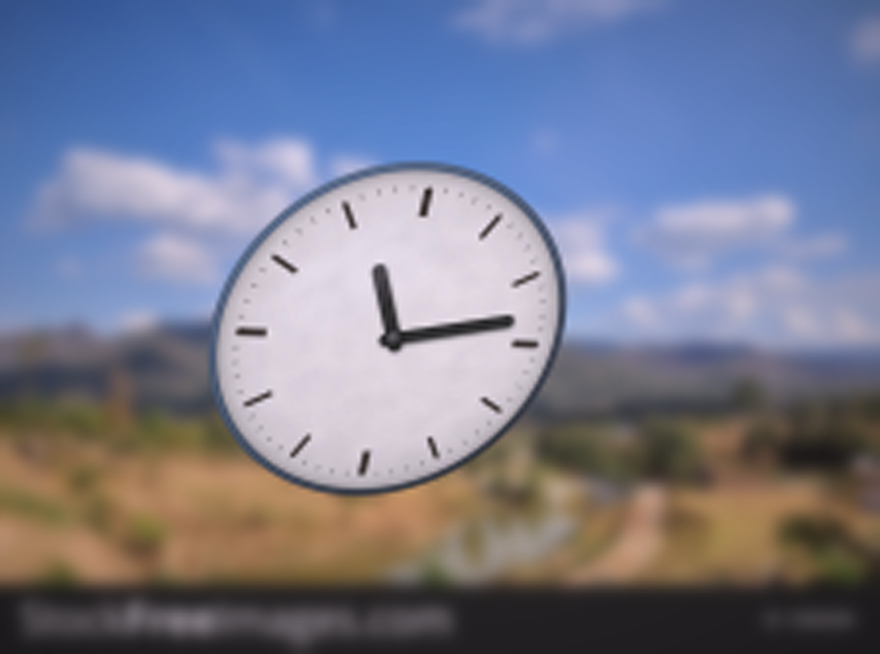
11:13
